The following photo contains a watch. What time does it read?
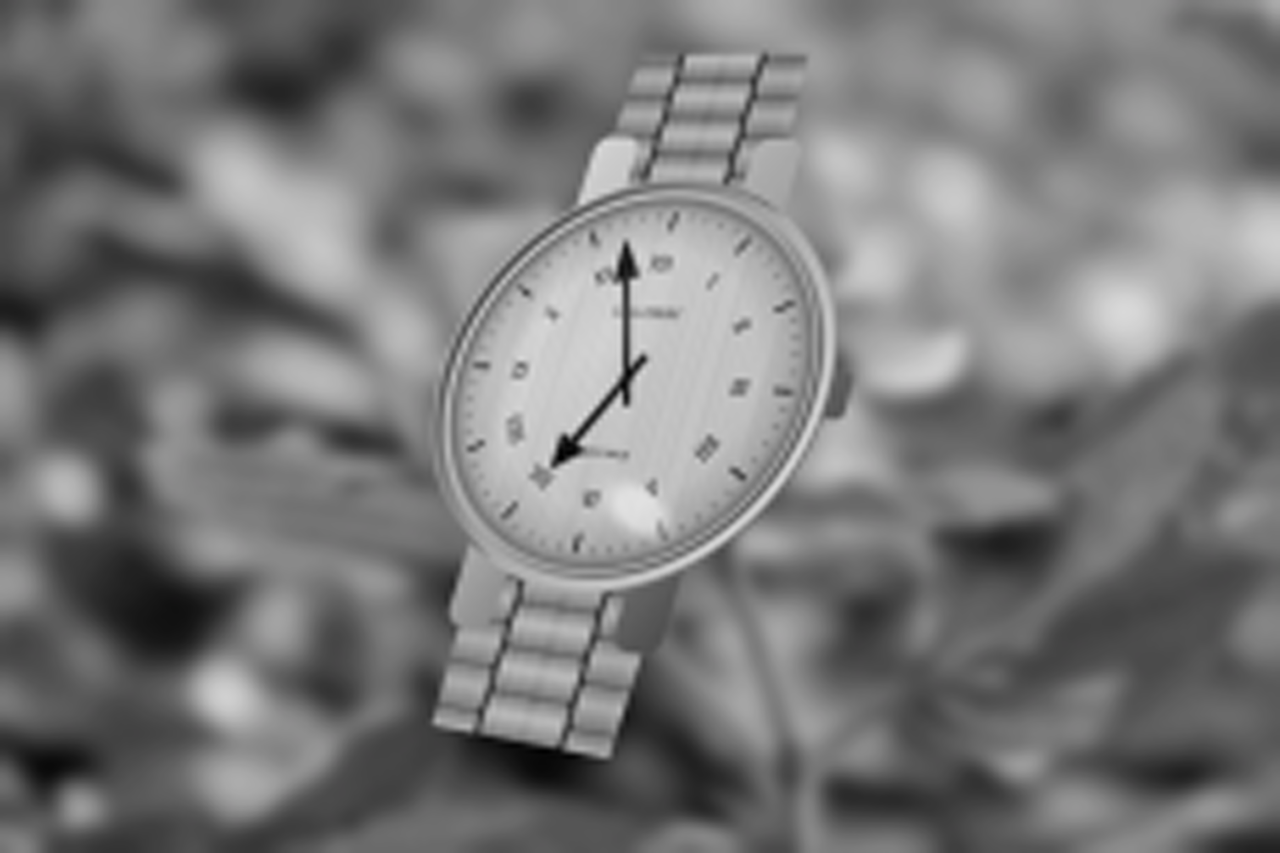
6:57
